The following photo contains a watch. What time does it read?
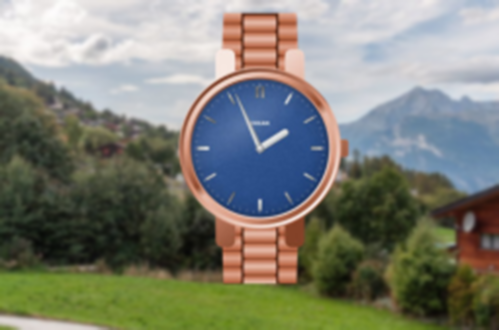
1:56
